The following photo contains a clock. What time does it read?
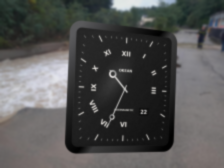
10:34
